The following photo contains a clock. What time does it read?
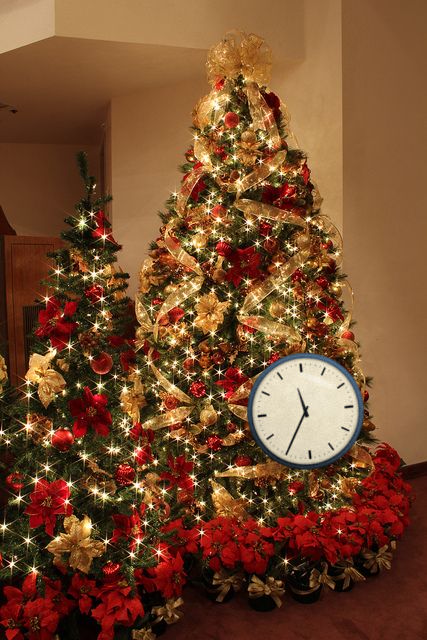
11:35
